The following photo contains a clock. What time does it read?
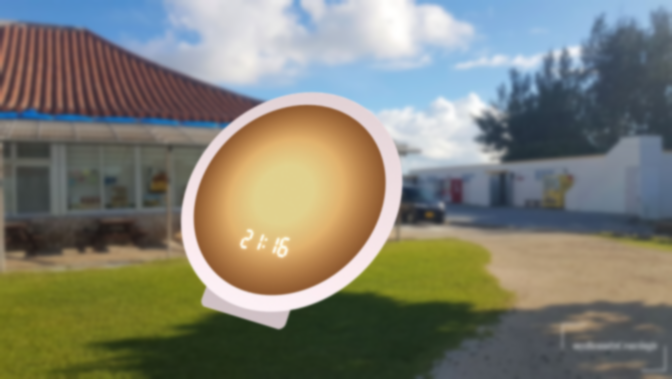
21:16
